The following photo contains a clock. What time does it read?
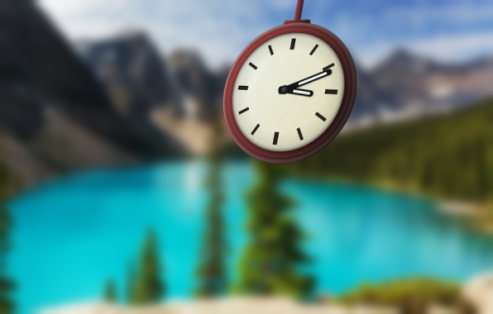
3:11
